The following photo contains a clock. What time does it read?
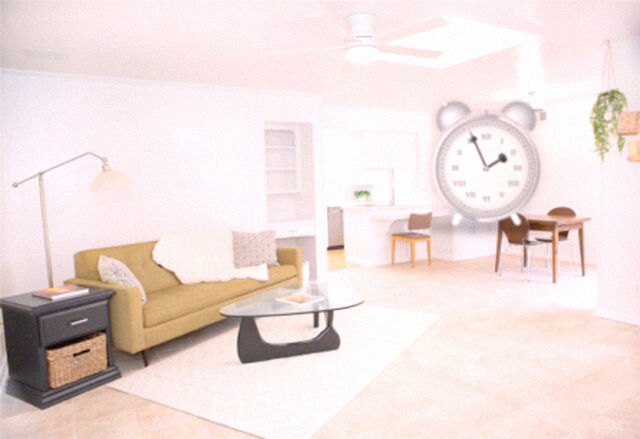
1:56
